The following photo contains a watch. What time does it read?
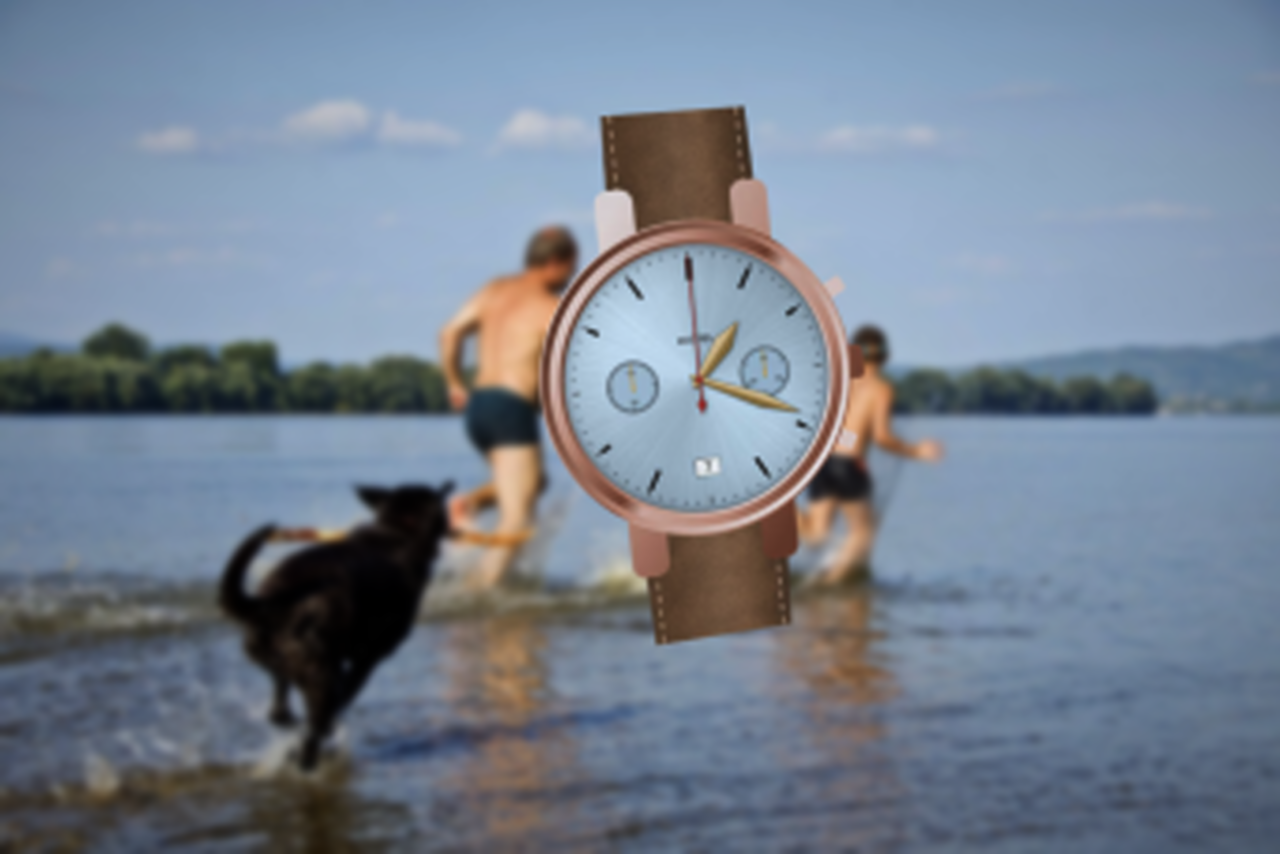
1:19
